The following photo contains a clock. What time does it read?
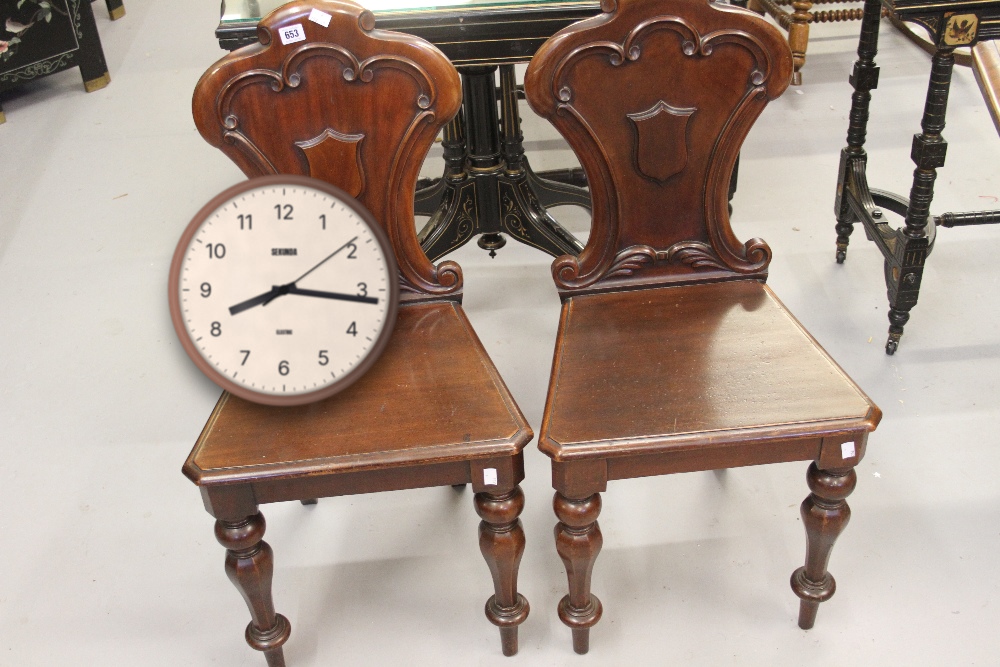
8:16:09
